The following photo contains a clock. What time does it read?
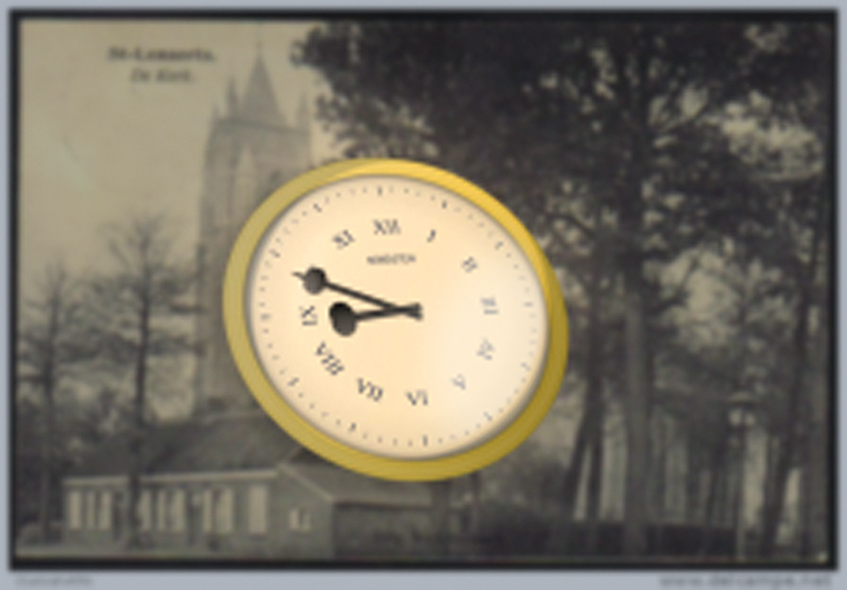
8:49
